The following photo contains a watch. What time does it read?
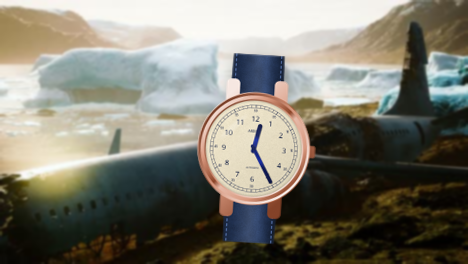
12:25
